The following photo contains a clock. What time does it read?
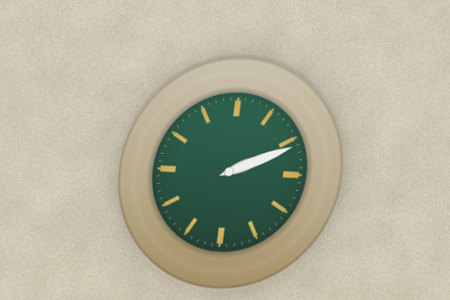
2:11
